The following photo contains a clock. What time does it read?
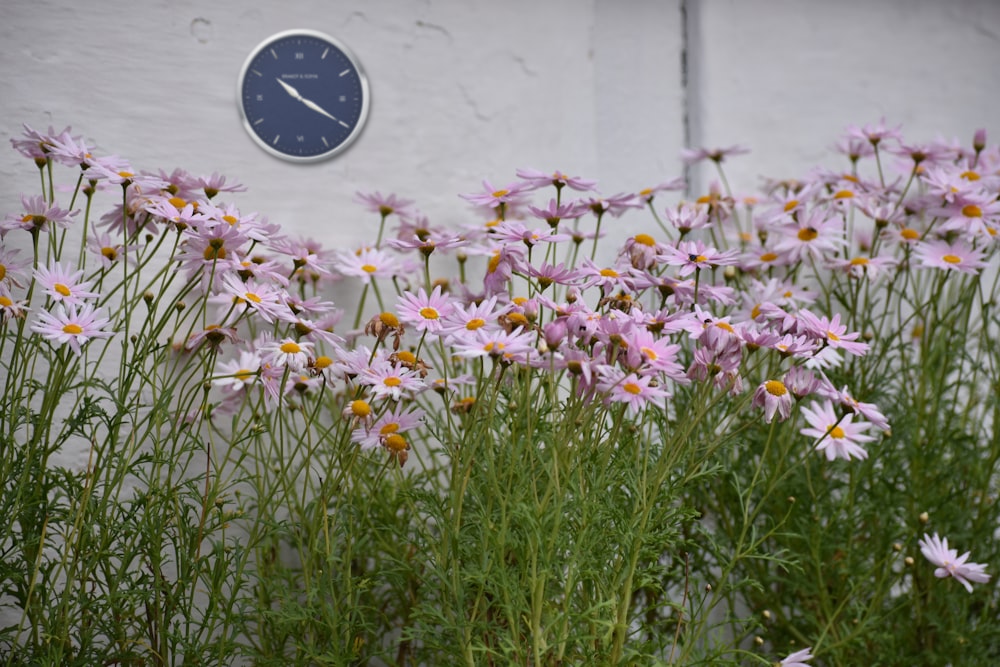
10:20
